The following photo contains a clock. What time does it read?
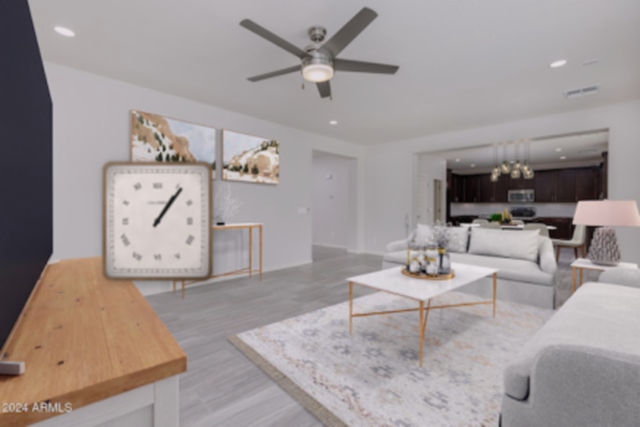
1:06
